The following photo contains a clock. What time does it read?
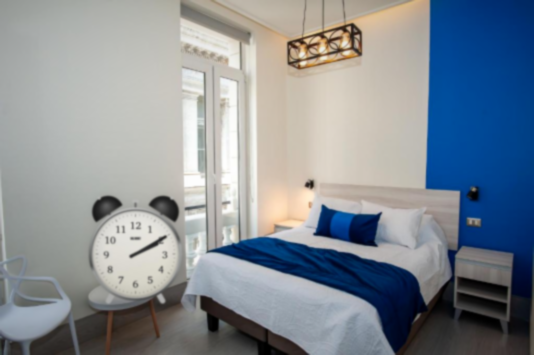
2:10
